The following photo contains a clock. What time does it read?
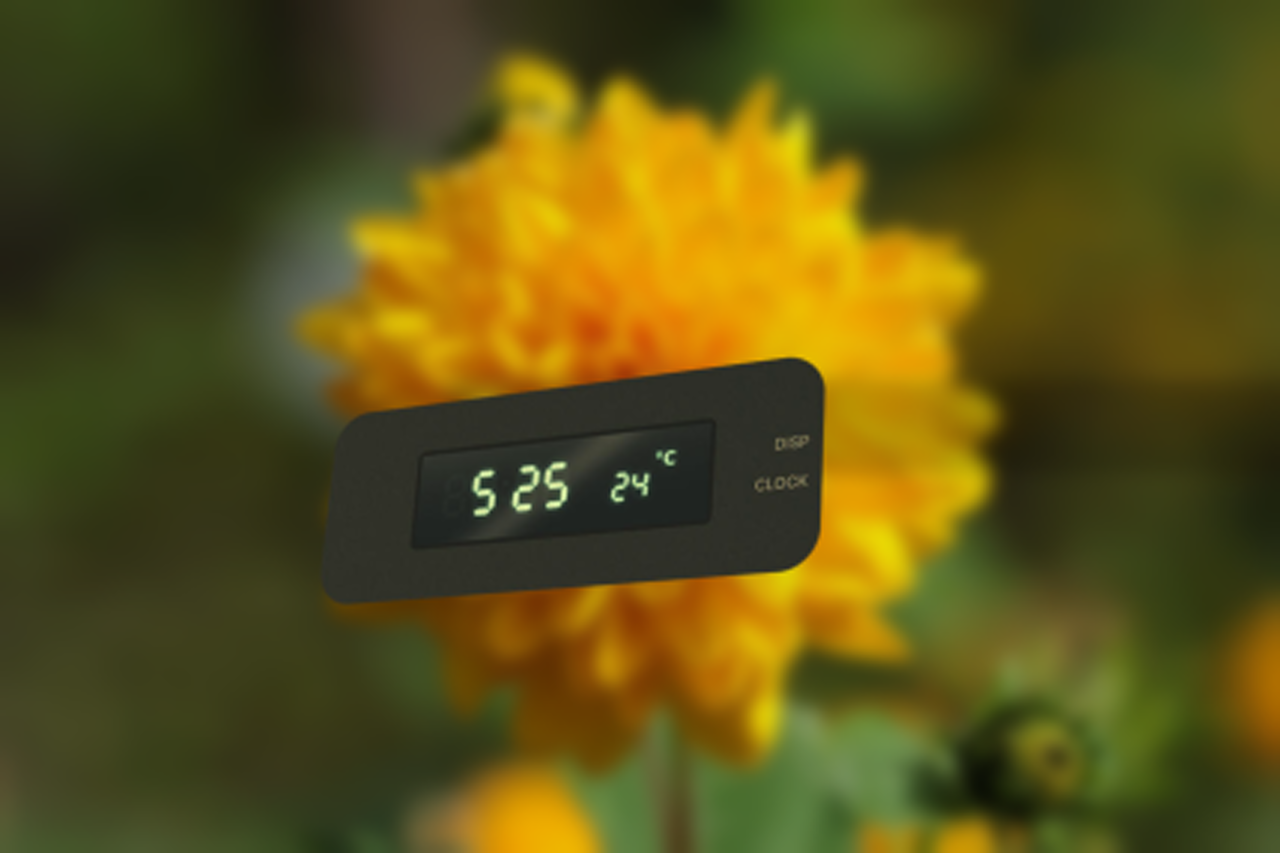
5:25
